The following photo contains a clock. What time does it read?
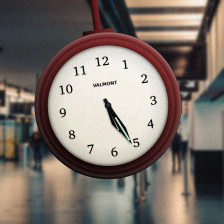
5:26
